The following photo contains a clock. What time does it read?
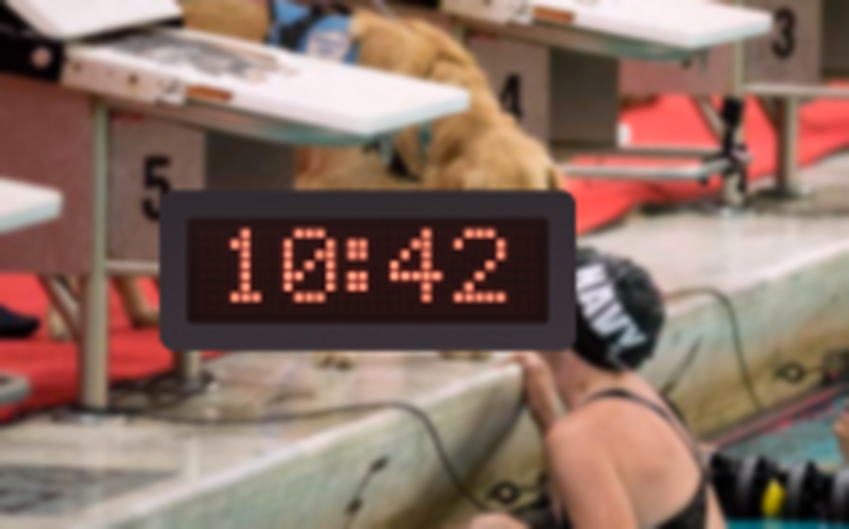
10:42
